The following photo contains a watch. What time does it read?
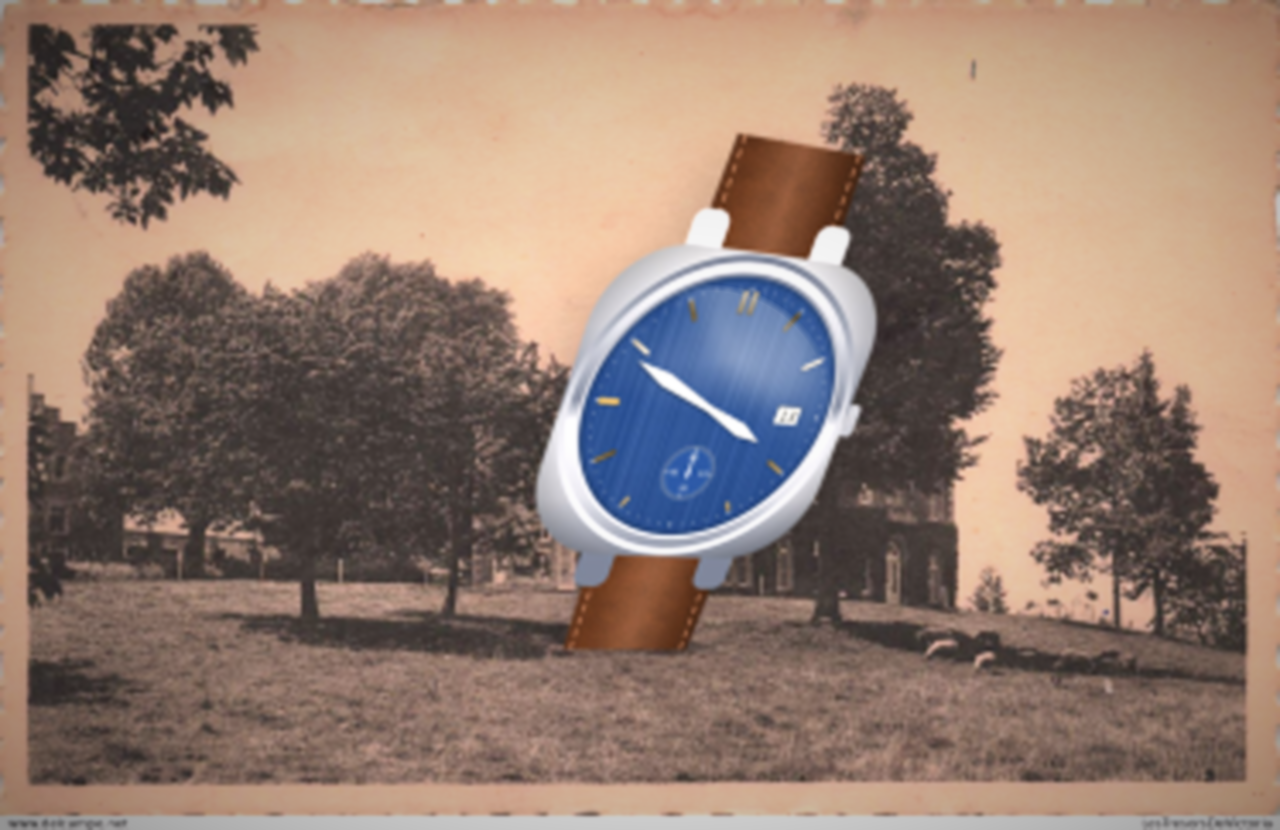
3:49
